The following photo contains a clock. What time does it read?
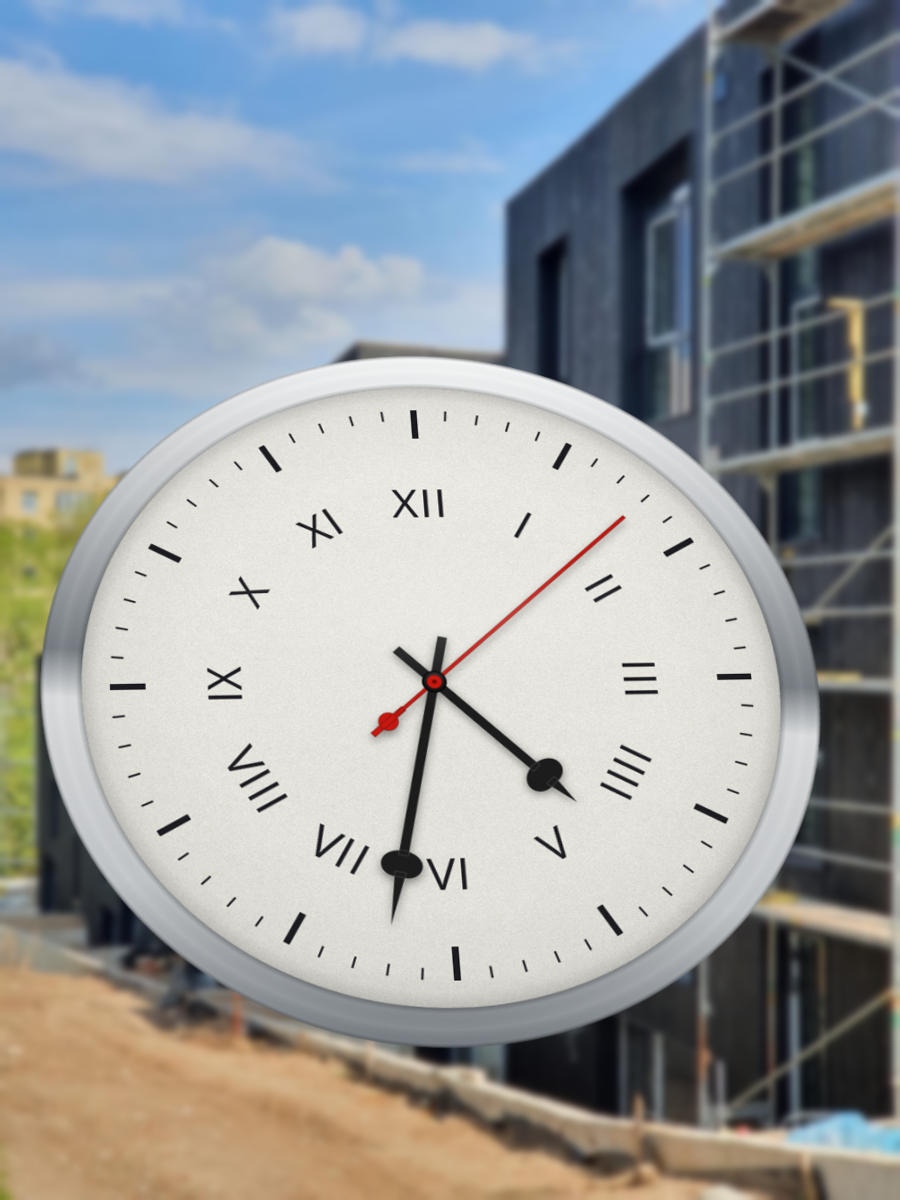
4:32:08
